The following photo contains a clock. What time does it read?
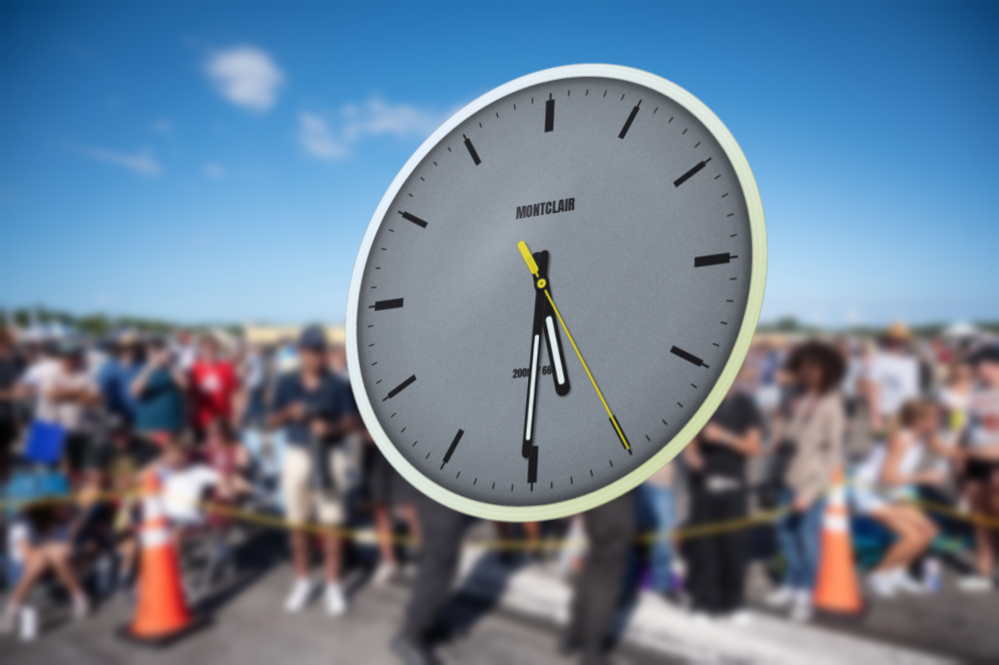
5:30:25
